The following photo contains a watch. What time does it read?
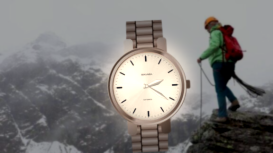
2:21
